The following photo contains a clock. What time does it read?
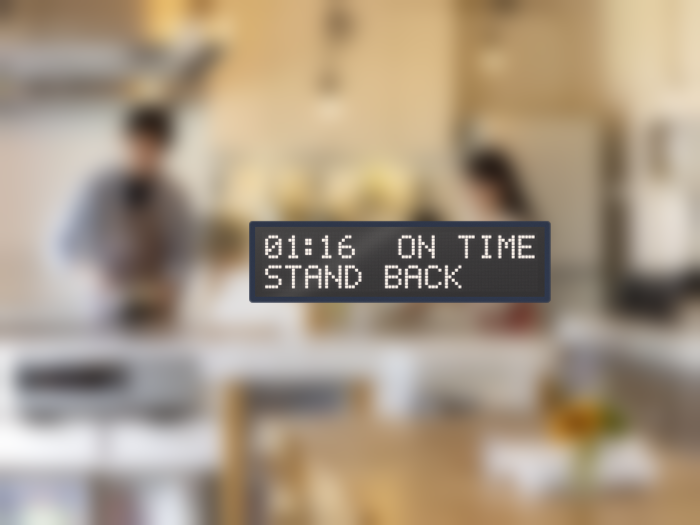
1:16
